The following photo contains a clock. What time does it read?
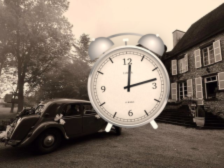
12:13
